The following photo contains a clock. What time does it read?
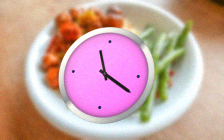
11:20
